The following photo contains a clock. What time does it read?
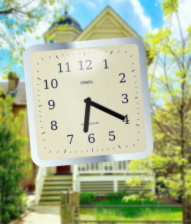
6:20
